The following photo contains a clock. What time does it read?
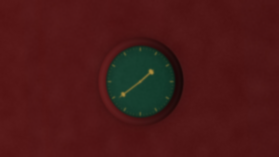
1:39
